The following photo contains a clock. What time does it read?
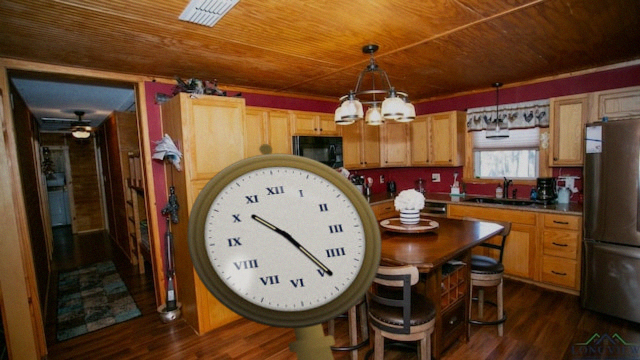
10:24
